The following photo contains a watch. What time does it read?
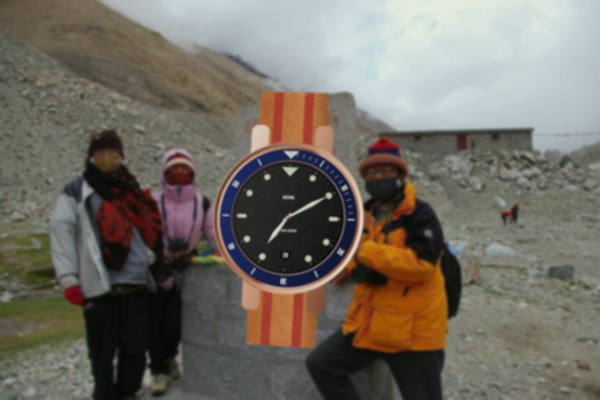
7:10
